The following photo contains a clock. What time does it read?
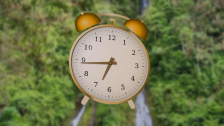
6:44
